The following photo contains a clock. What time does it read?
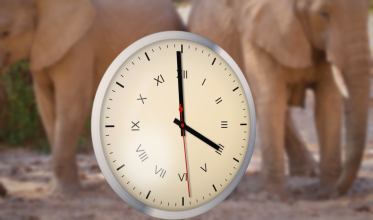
3:59:29
